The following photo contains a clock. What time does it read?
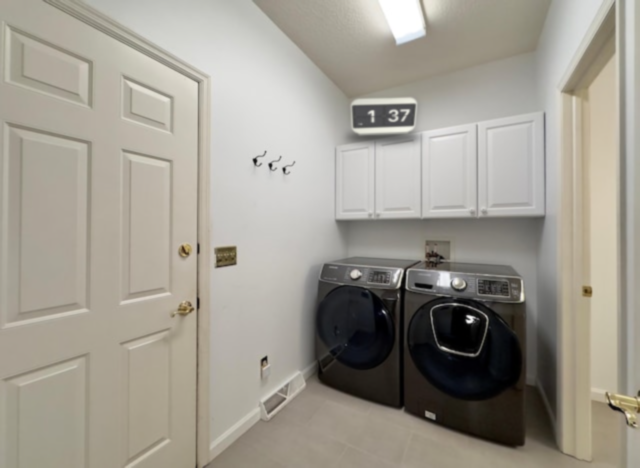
1:37
